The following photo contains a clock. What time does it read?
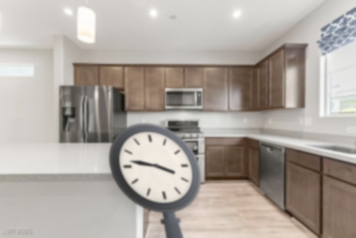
3:47
